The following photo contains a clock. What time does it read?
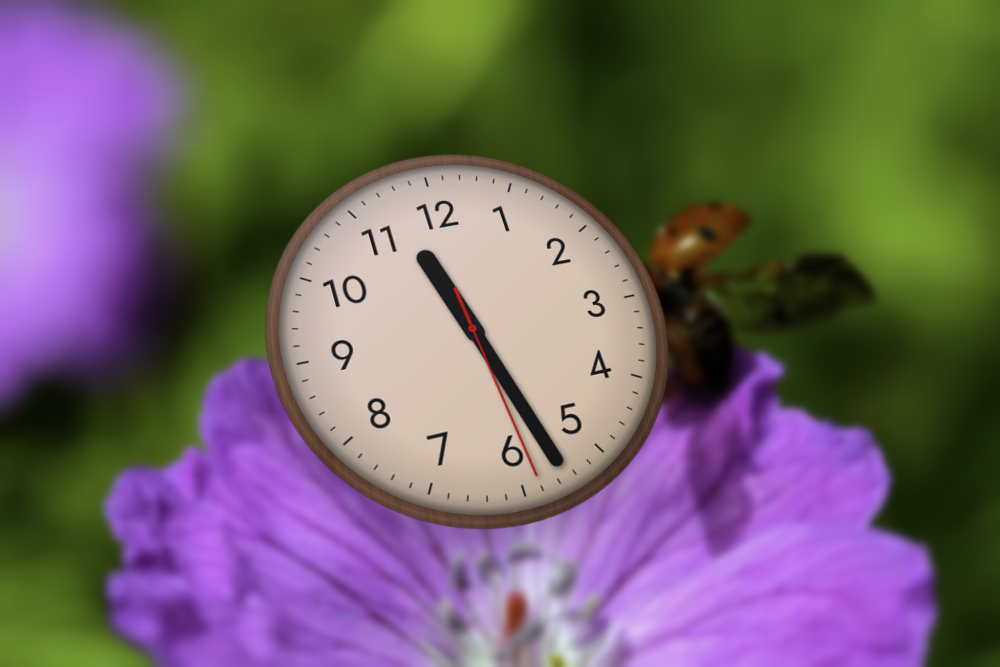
11:27:29
